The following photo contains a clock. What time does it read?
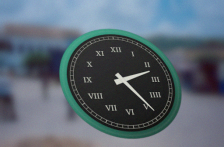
2:24
